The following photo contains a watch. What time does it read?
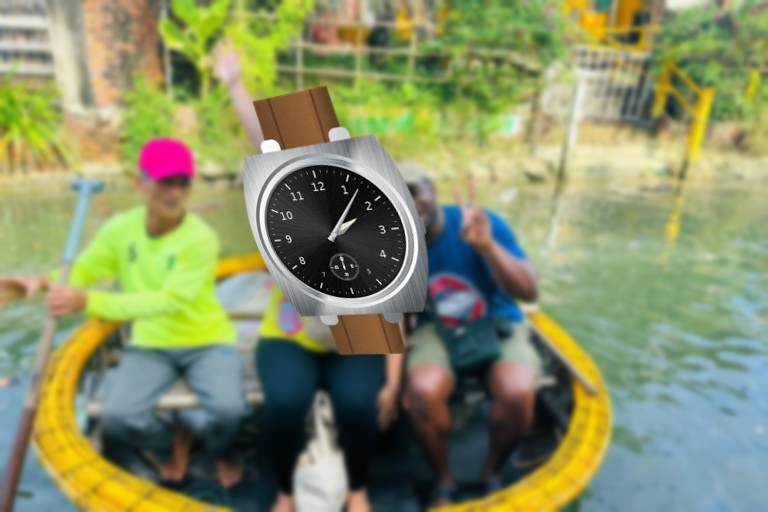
2:07
